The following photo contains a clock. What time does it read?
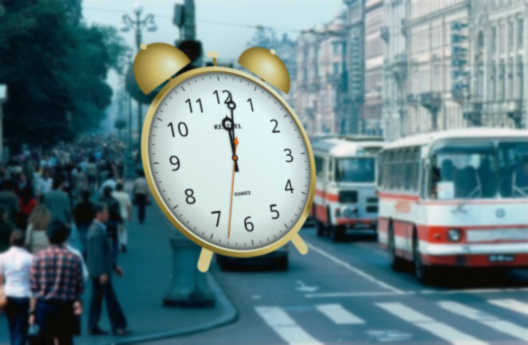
12:01:33
